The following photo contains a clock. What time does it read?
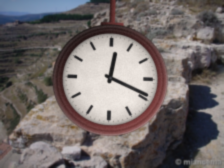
12:19
